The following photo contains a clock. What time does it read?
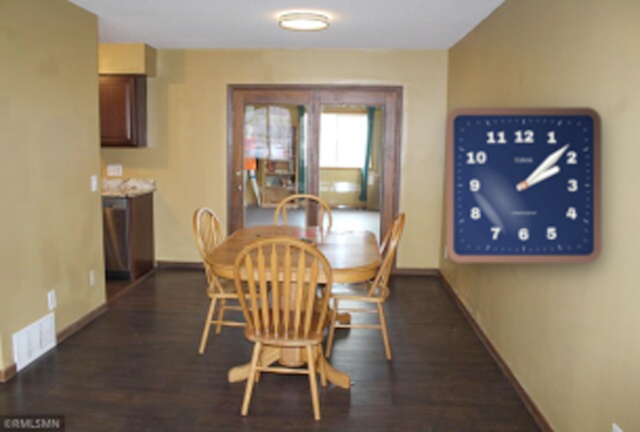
2:08
